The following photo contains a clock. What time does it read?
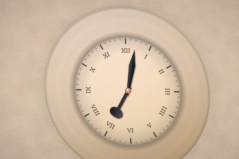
7:02
